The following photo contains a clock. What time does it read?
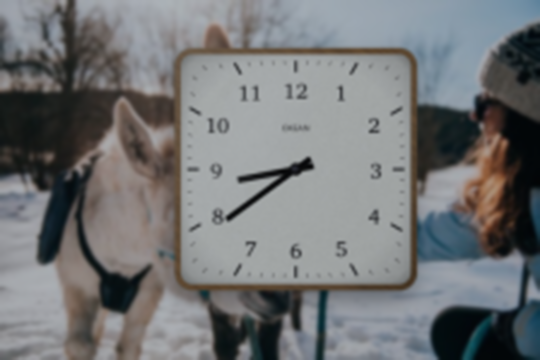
8:39
